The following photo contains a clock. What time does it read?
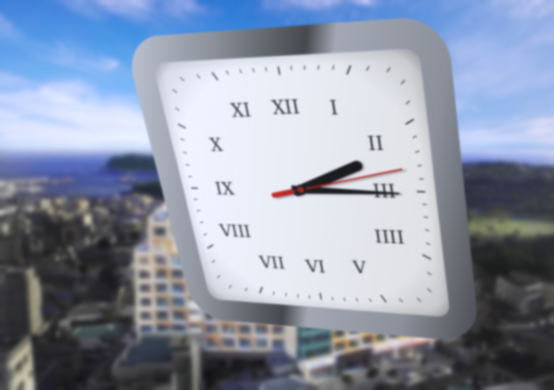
2:15:13
